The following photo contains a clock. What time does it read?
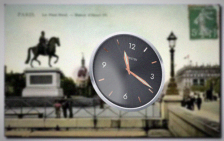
11:19
